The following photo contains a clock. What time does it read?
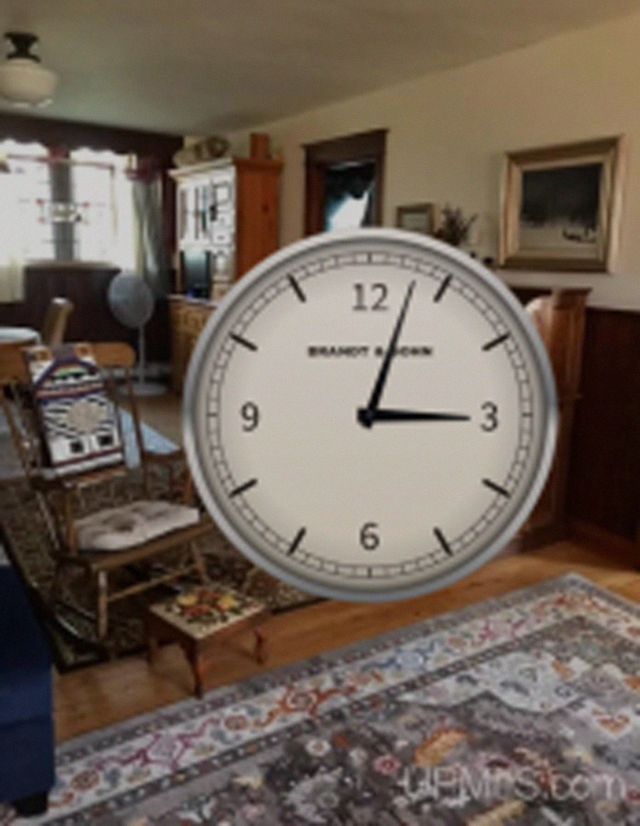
3:03
